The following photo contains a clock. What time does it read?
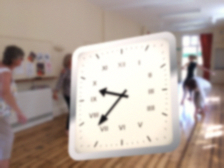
9:37
